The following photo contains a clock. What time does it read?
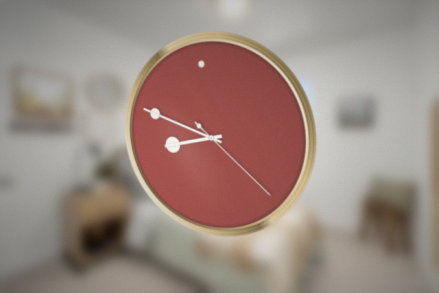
8:49:23
